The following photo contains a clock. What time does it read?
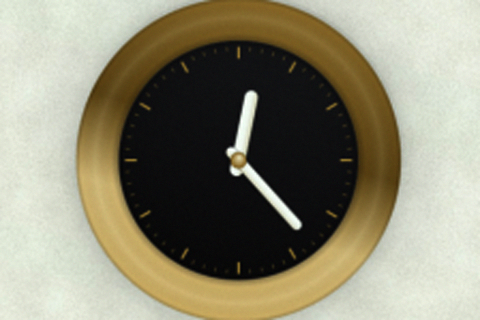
12:23
